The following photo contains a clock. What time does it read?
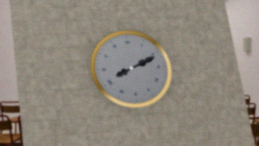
8:11
